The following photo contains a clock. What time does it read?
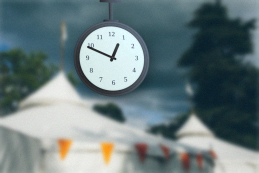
12:49
